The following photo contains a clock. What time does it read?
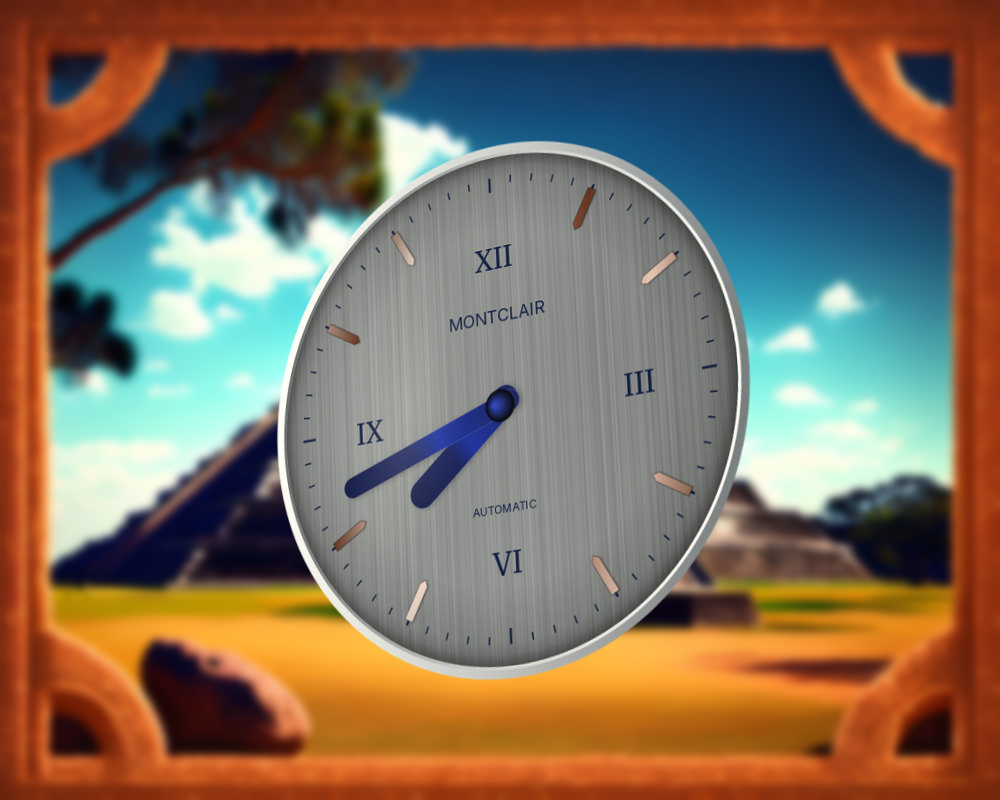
7:42
